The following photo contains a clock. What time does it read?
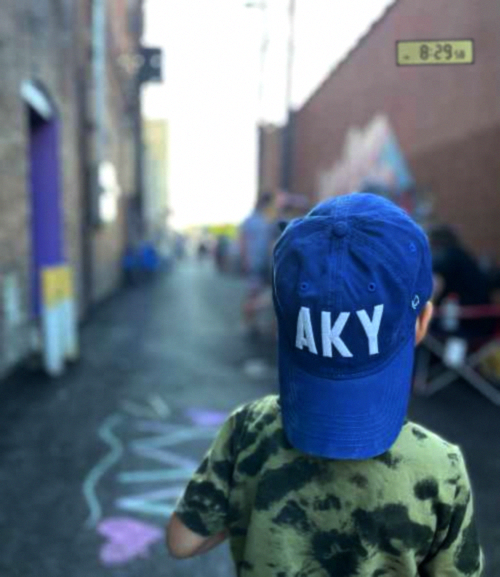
8:29
